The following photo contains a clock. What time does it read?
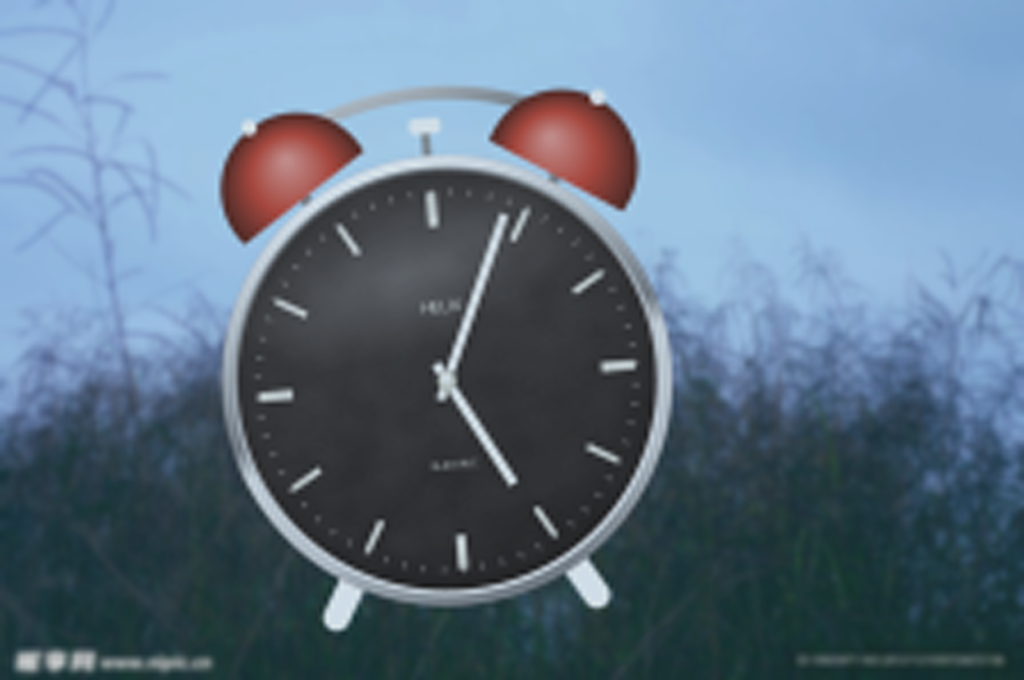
5:04
